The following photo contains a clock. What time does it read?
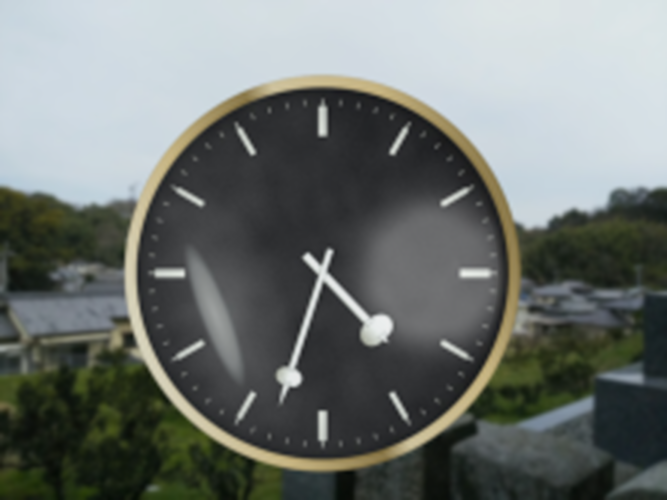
4:33
